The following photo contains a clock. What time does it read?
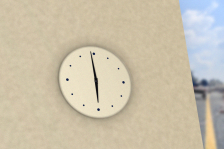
5:59
